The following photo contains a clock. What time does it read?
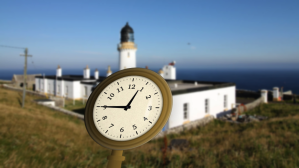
12:45
